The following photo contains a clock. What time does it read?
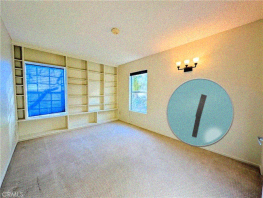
12:32
